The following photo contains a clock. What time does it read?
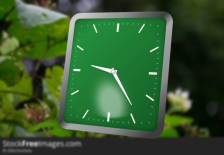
9:24
